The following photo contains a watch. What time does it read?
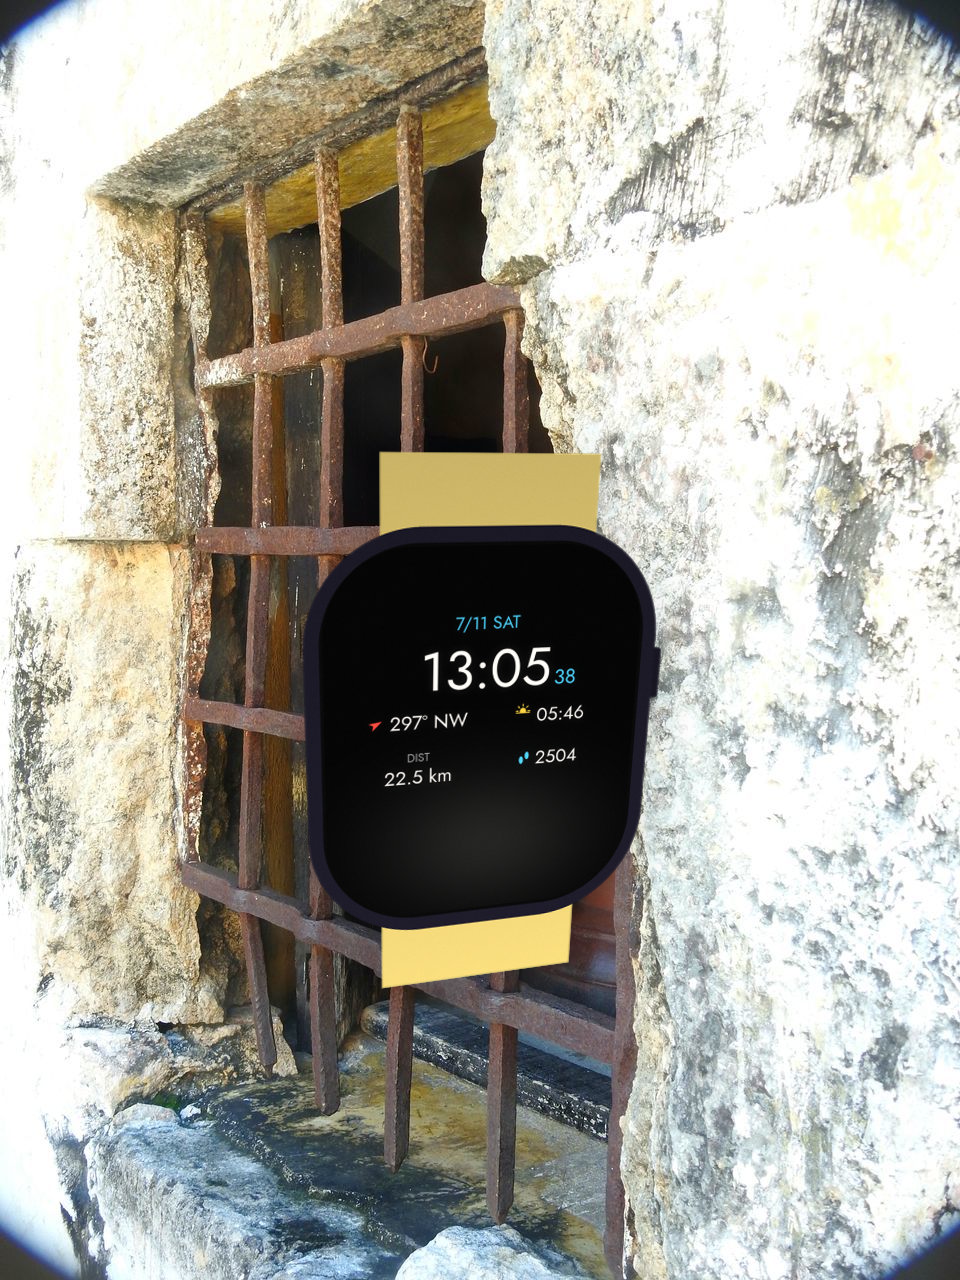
13:05:38
